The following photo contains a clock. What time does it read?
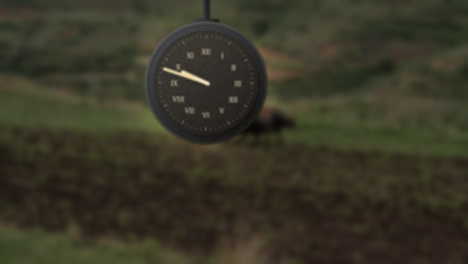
9:48
